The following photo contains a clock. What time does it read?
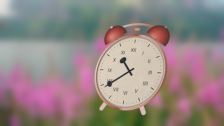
10:39
